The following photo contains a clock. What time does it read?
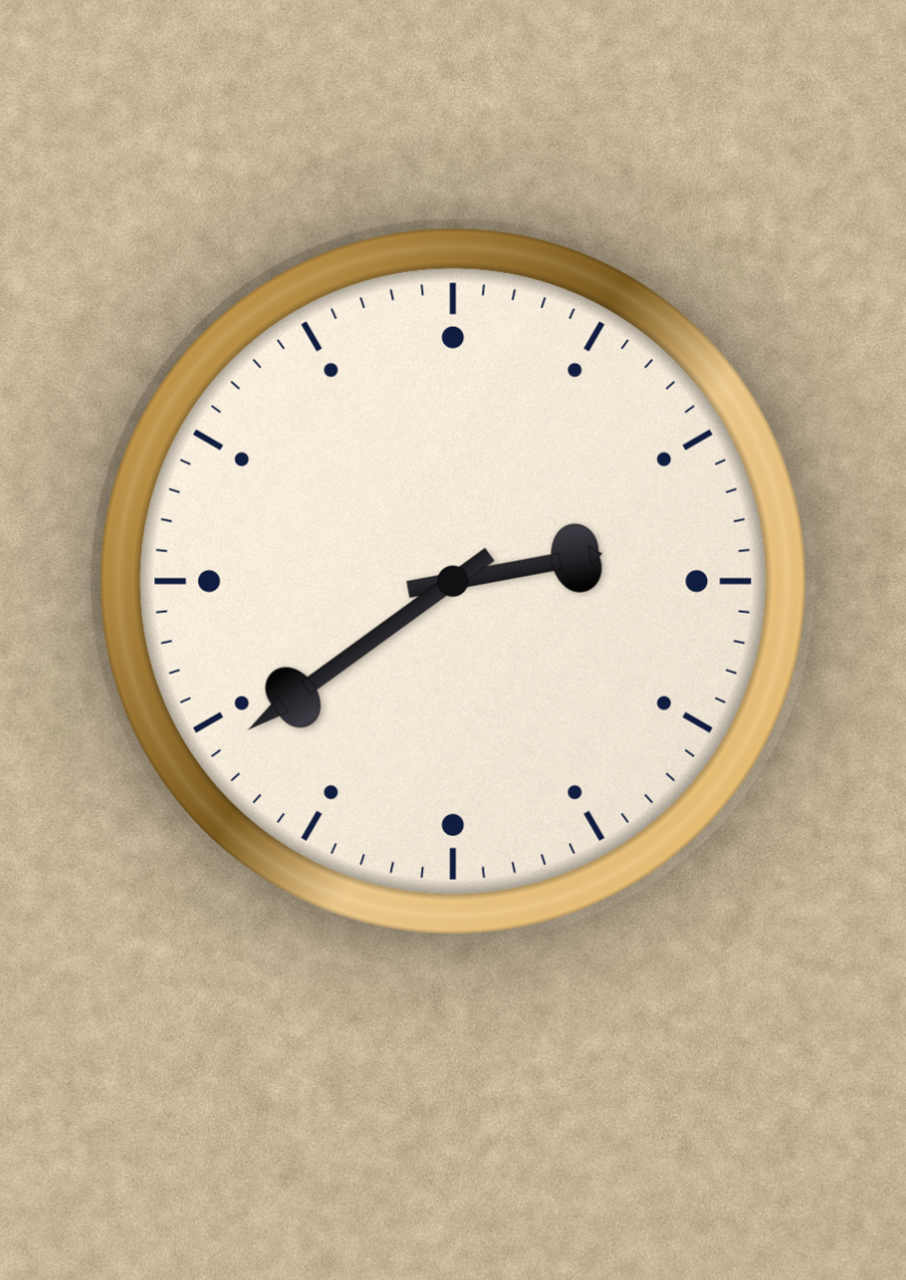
2:39
